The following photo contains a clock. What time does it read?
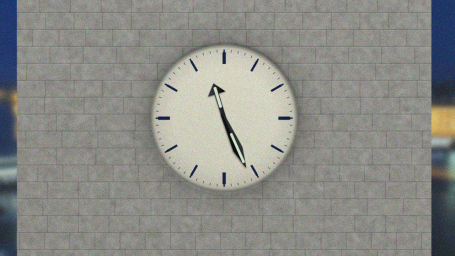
11:26
